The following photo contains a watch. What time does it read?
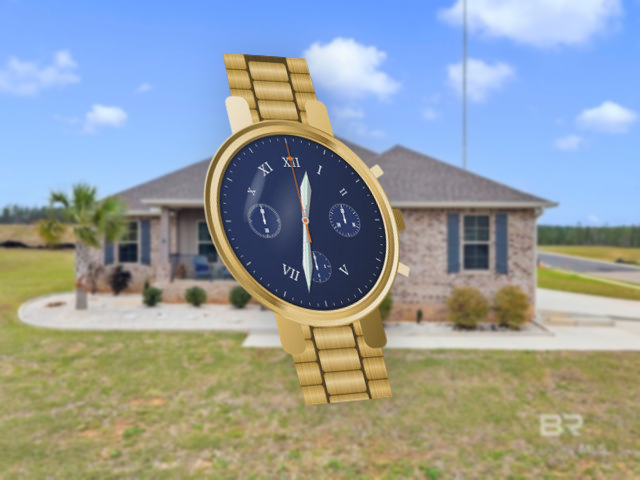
12:32
